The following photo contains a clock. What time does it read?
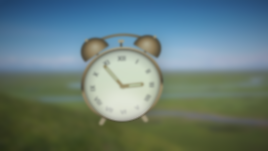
2:54
